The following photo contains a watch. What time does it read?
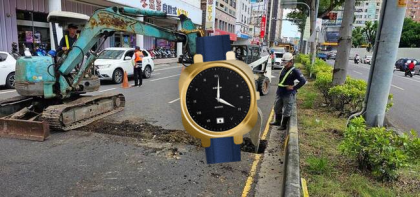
4:01
